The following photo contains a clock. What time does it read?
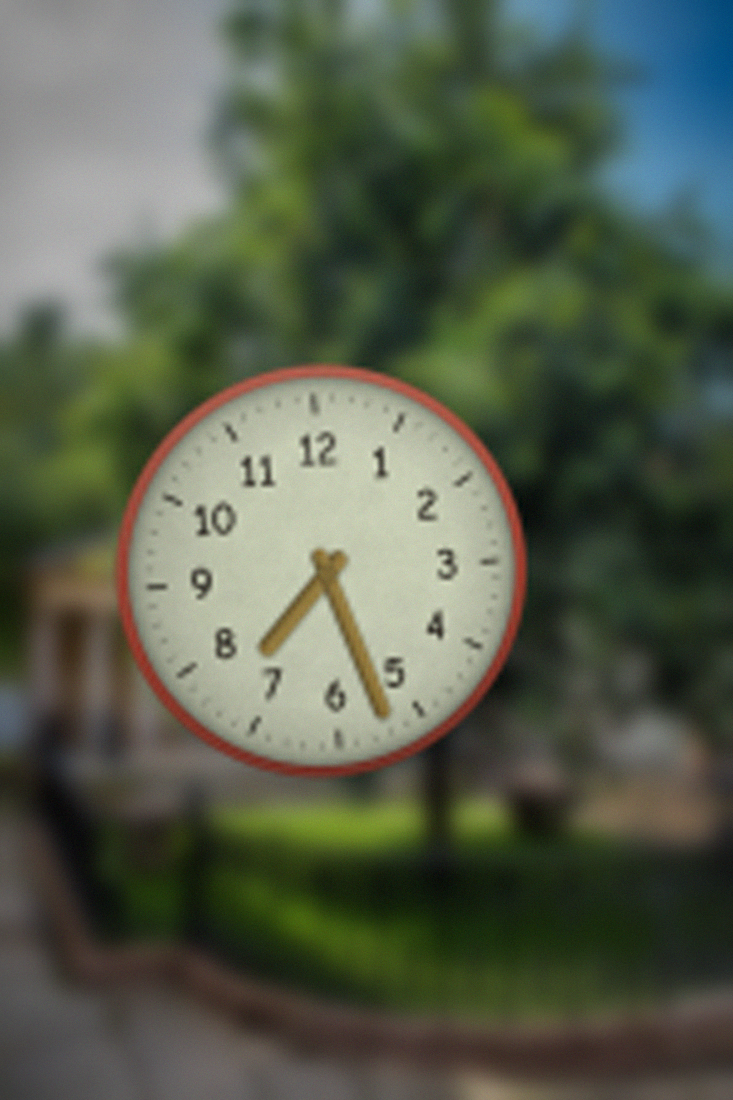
7:27
